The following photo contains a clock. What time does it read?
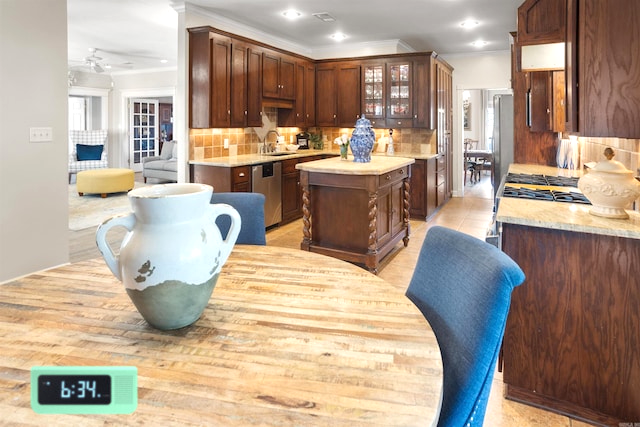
6:34
